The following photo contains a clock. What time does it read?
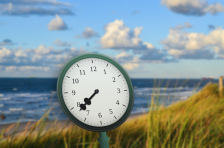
7:38
